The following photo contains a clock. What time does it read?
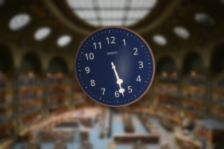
5:28
